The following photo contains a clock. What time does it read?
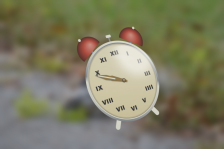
9:49
